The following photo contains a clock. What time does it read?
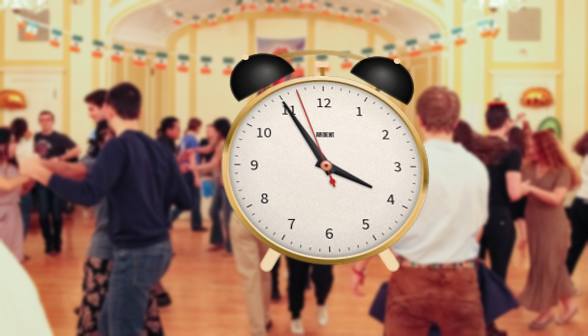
3:54:57
